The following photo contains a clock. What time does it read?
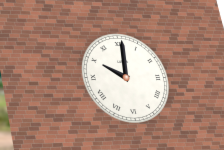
10:01
